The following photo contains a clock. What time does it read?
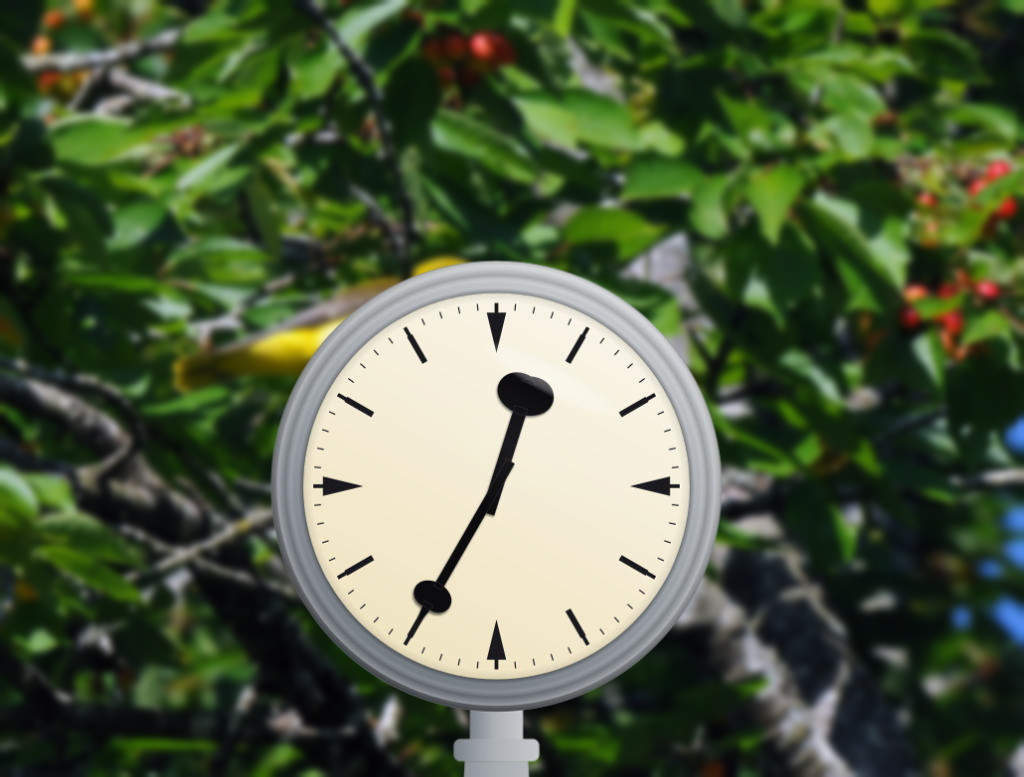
12:35
